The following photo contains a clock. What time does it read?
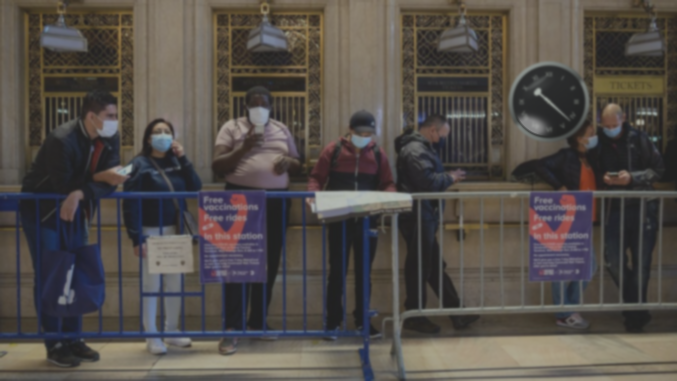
10:22
